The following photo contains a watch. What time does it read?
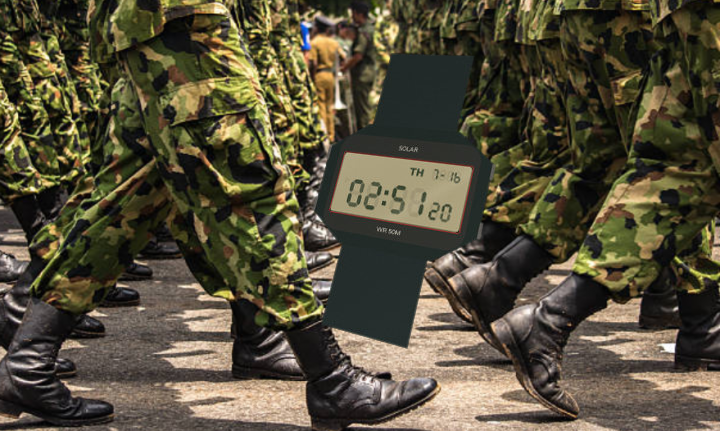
2:51:20
